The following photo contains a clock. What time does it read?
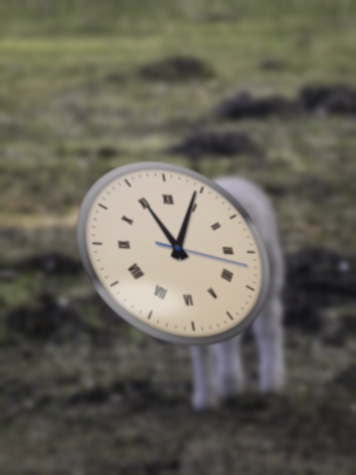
11:04:17
